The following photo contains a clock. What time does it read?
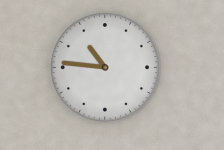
10:46
